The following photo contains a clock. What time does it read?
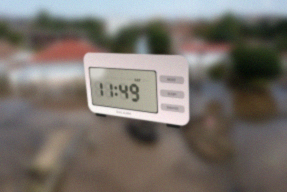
11:49
